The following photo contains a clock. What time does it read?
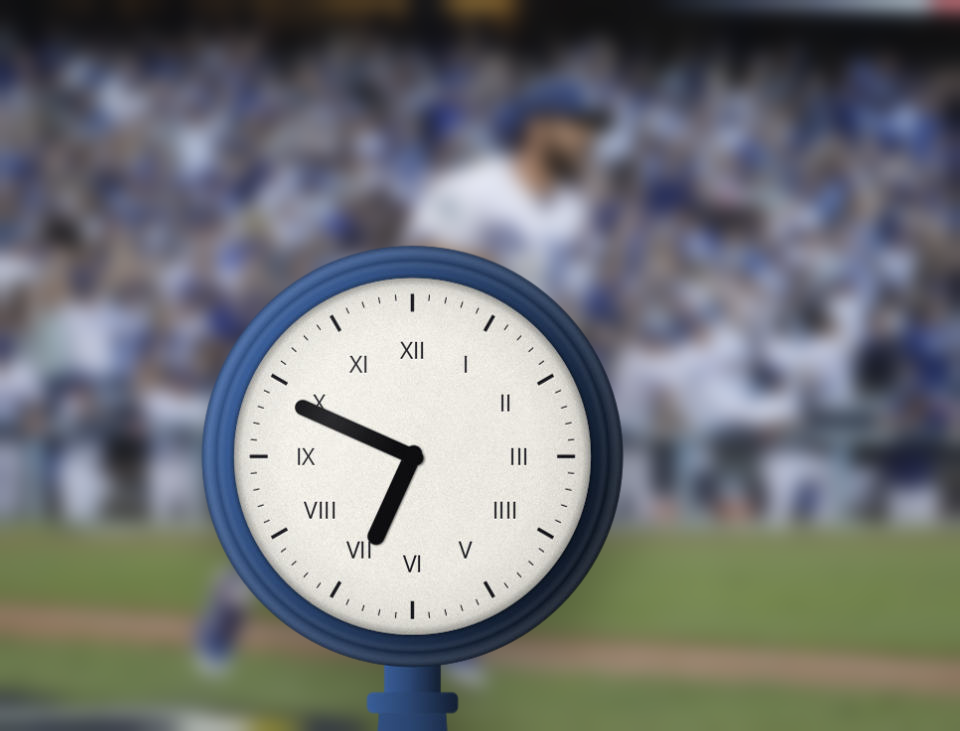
6:49
